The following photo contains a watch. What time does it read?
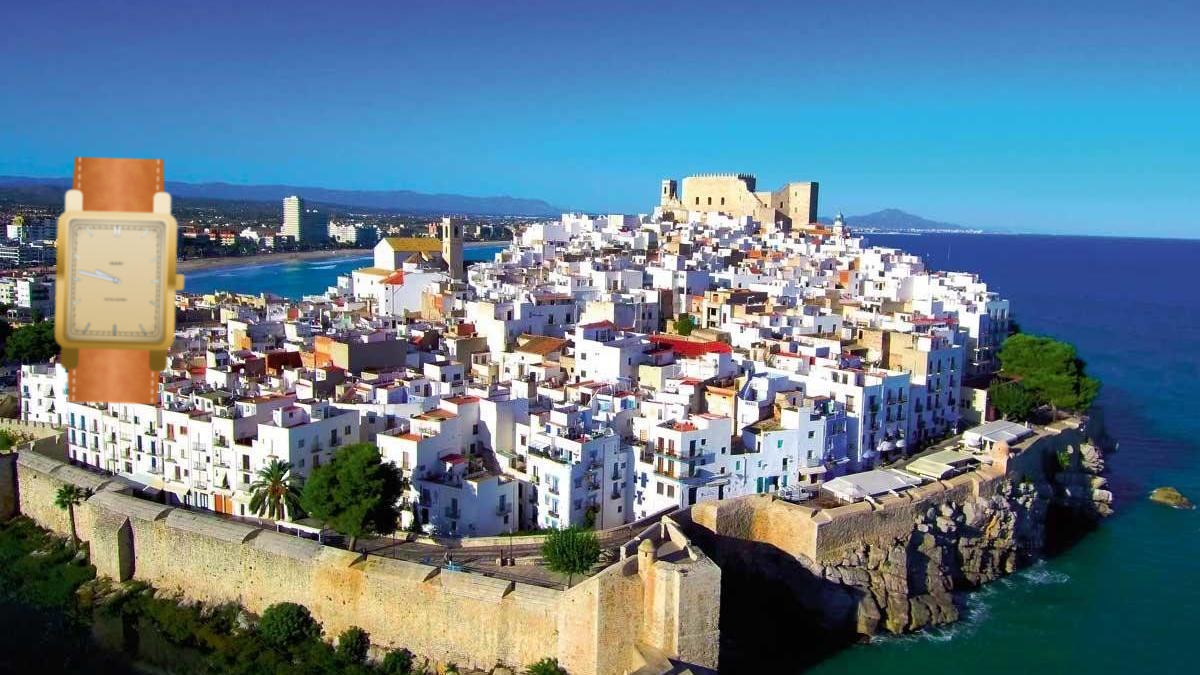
9:47
